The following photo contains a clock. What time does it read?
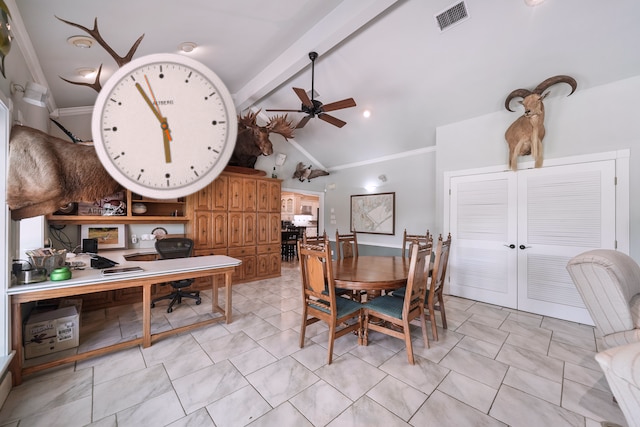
5:54:57
